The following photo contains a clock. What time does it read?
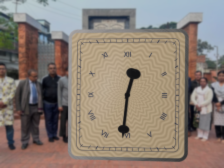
12:31
